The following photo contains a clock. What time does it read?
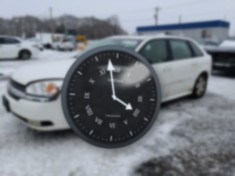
3:58
